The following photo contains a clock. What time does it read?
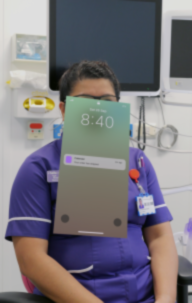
8:40
